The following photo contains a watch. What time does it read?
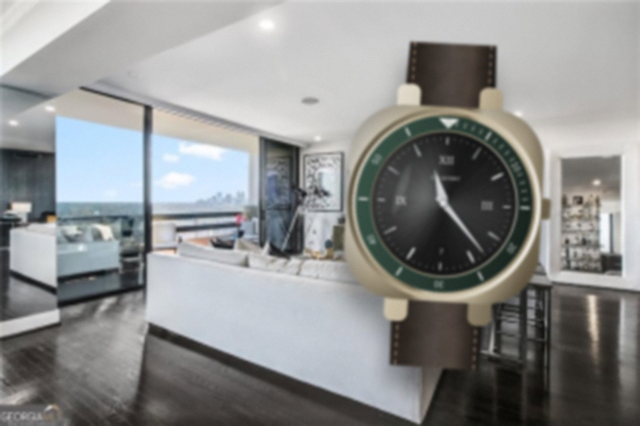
11:23
